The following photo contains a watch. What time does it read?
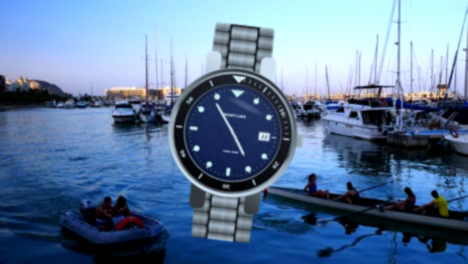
4:54
